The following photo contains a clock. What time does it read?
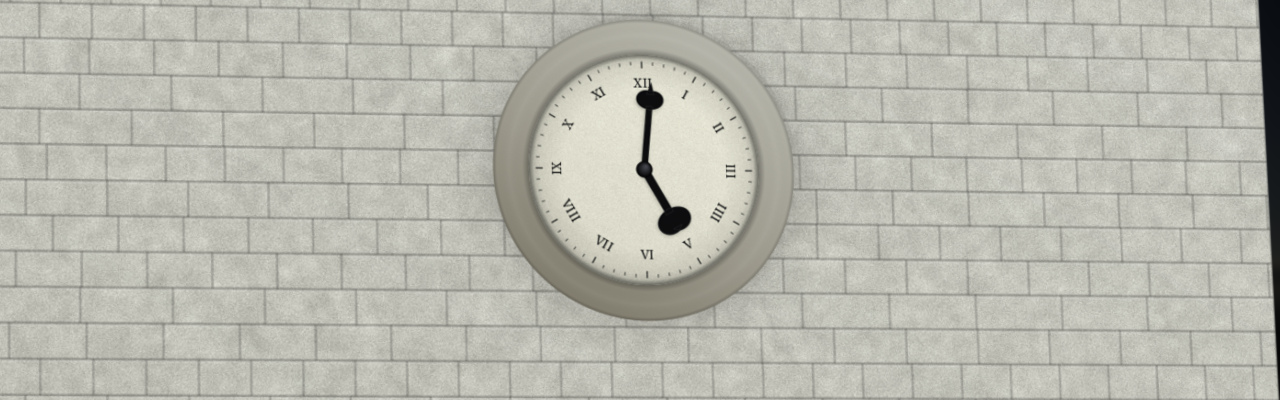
5:01
